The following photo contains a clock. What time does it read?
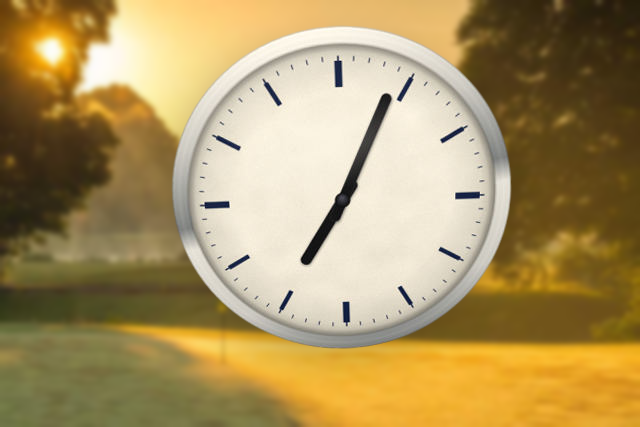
7:04
